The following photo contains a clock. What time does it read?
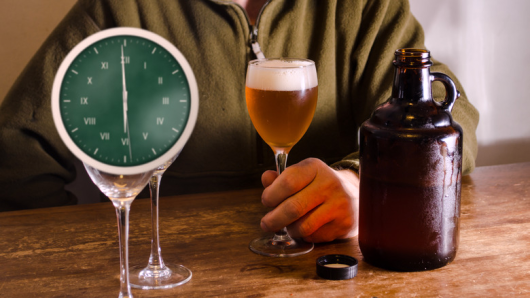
5:59:29
